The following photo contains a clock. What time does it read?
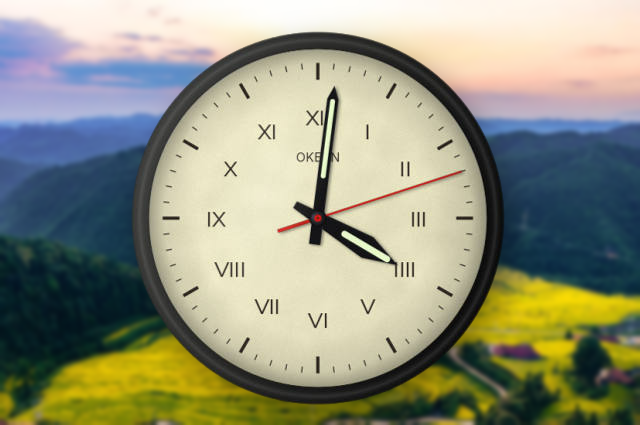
4:01:12
